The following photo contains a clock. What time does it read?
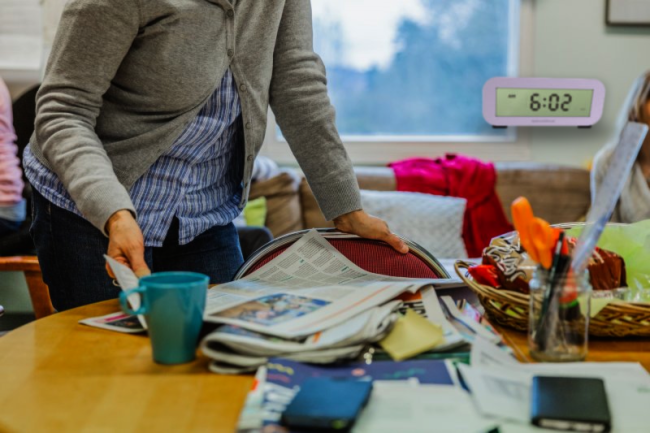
6:02
